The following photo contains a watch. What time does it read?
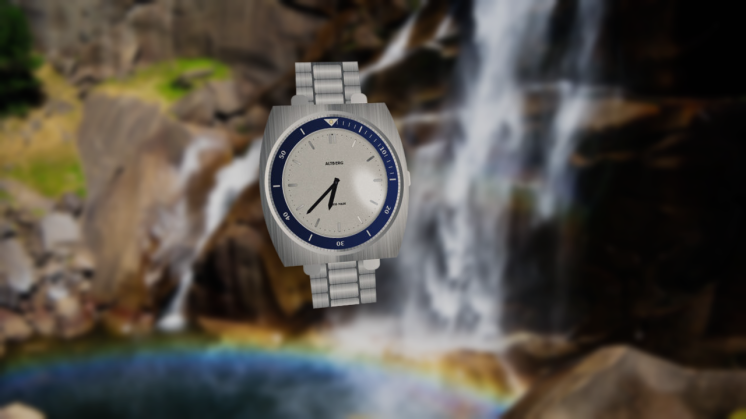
6:38
